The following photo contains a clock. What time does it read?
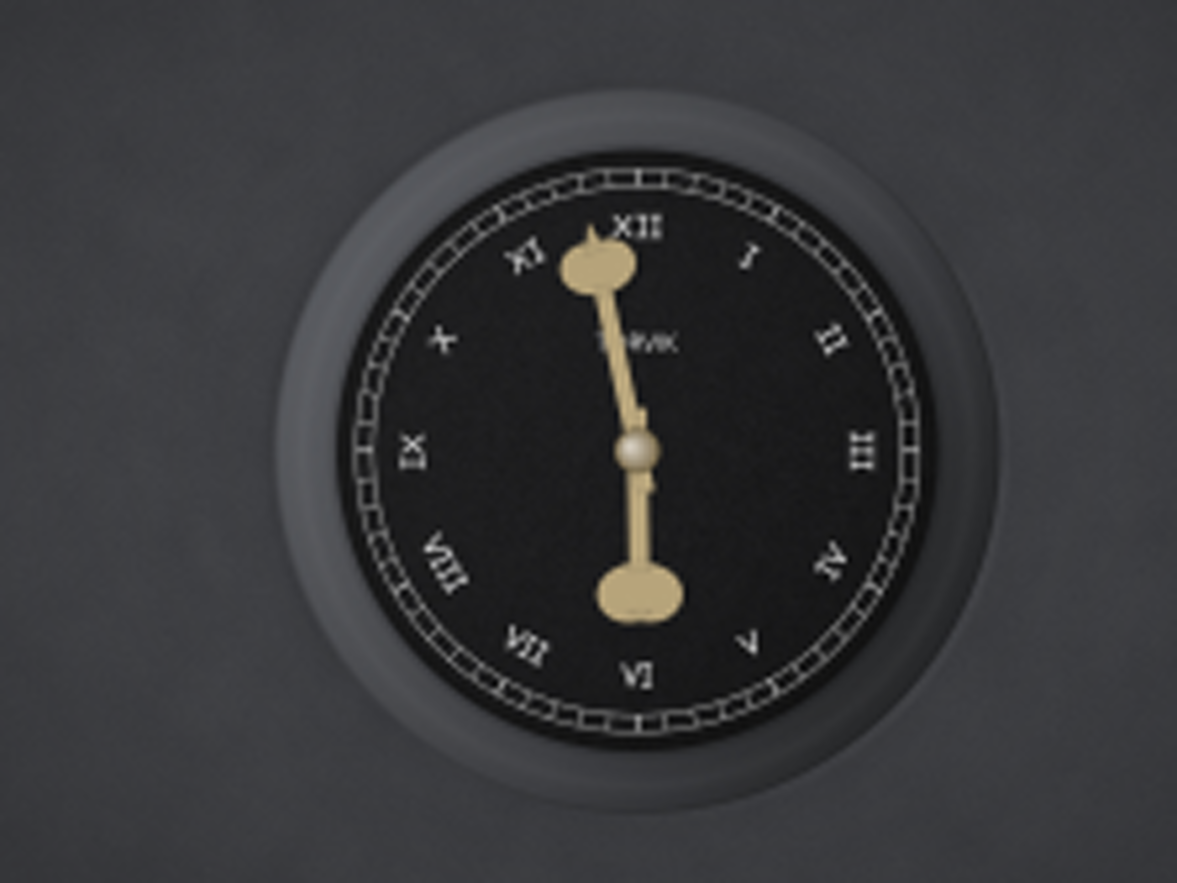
5:58
